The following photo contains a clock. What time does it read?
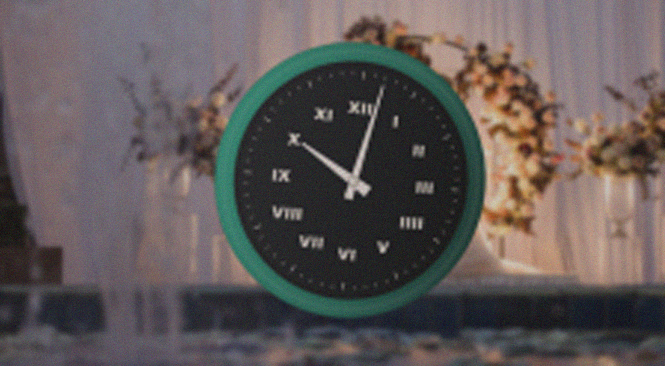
10:02
